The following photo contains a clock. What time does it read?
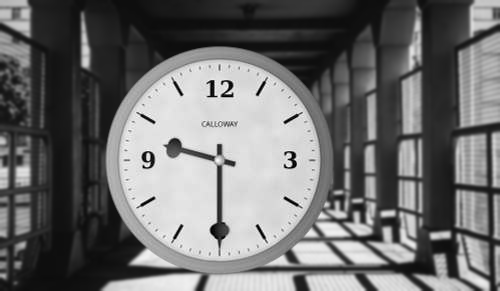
9:30
